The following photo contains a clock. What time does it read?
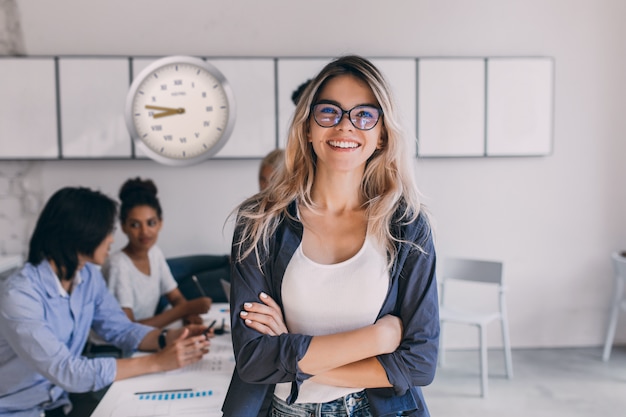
8:47
